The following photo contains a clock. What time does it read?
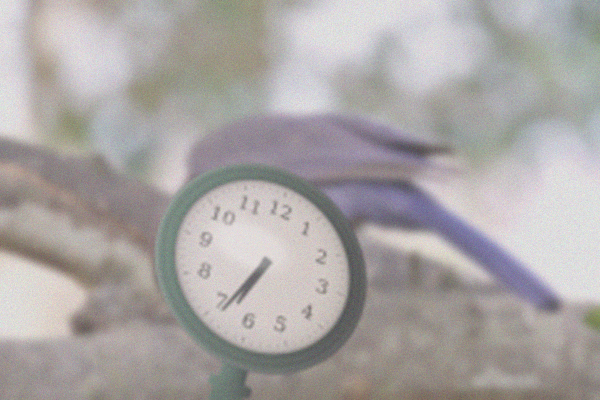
6:34
